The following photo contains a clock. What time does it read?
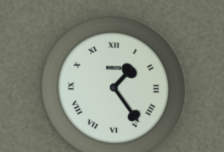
1:24
